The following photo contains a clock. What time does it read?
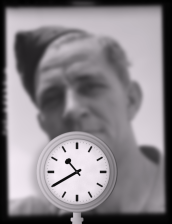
10:40
